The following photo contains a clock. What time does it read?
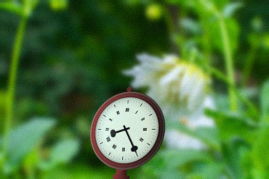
8:25
